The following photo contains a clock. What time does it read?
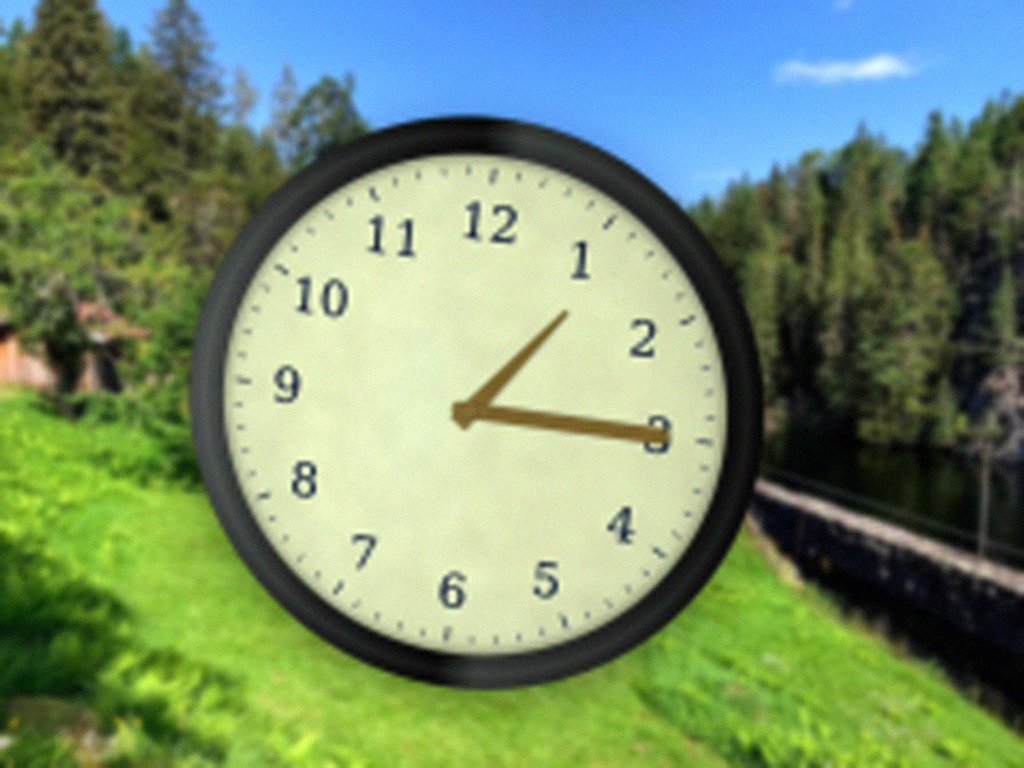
1:15
